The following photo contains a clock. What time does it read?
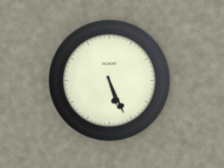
5:26
